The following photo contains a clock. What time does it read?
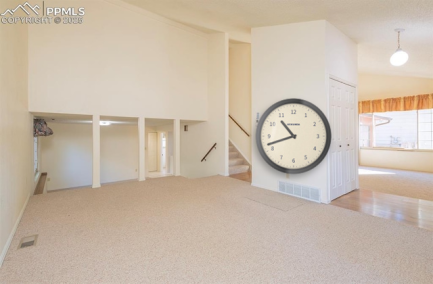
10:42
